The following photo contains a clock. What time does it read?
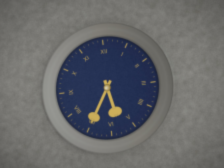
5:35
